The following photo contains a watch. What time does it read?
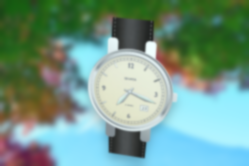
7:18
